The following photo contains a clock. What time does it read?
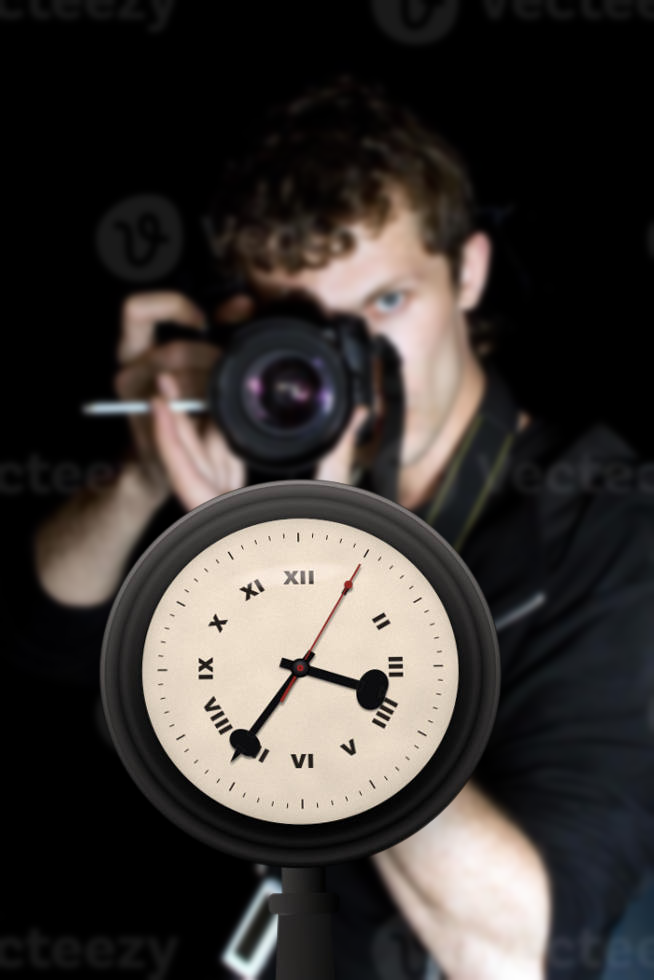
3:36:05
